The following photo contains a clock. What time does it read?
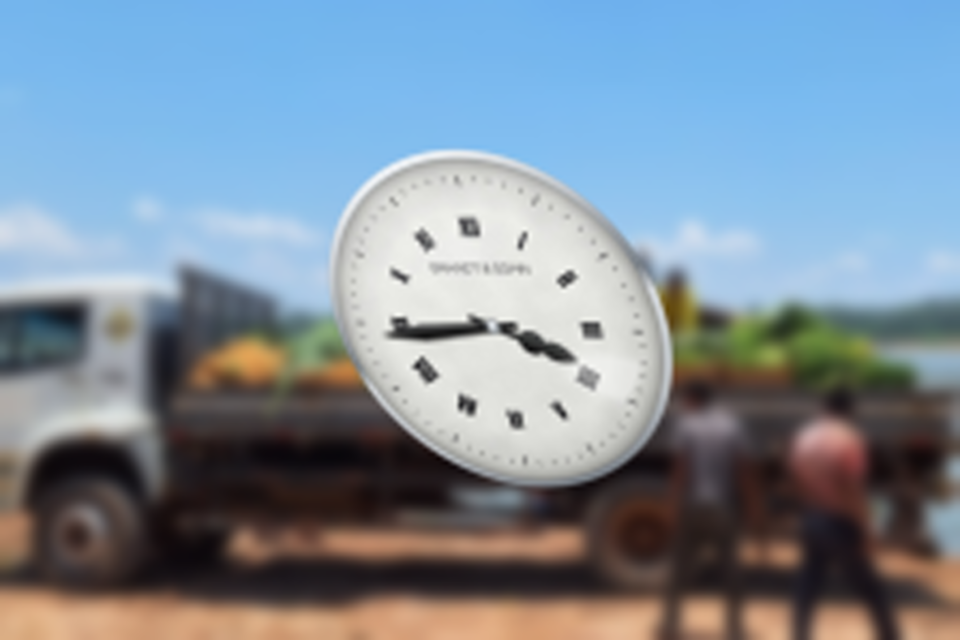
3:44
